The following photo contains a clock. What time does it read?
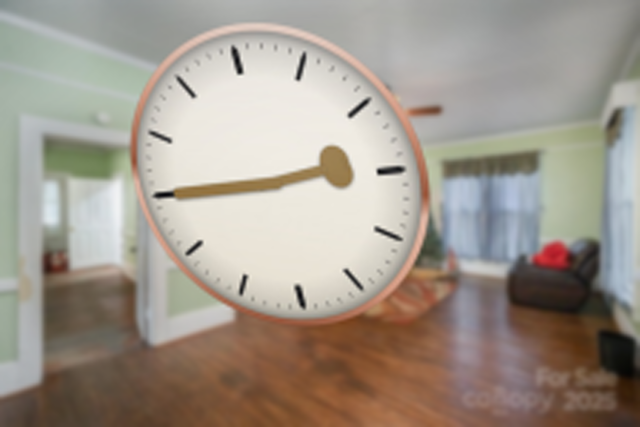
2:45
